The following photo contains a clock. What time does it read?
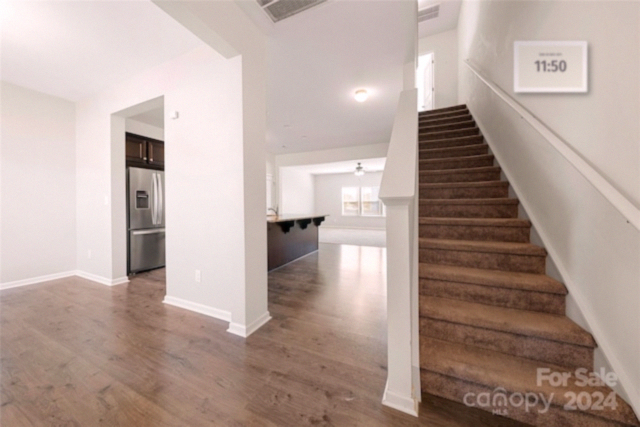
11:50
